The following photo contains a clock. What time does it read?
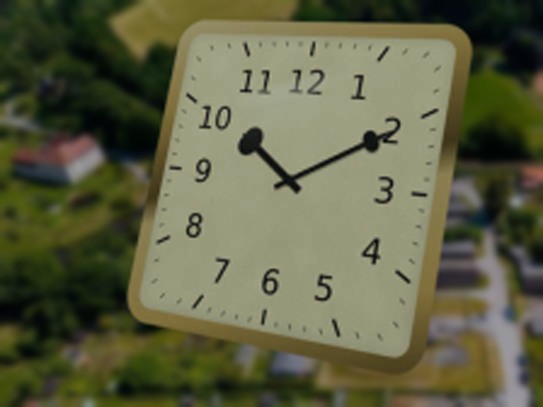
10:10
